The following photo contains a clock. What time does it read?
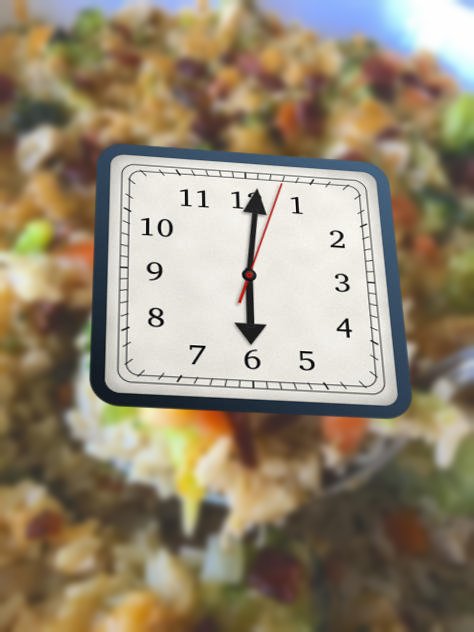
6:01:03
